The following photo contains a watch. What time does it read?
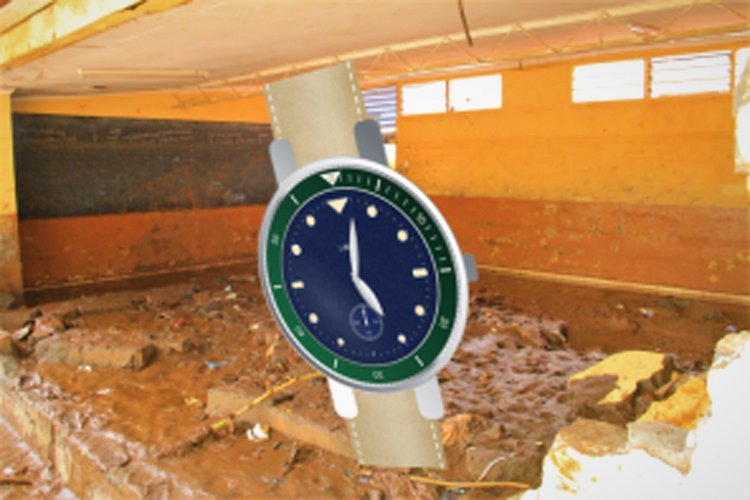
5:02
